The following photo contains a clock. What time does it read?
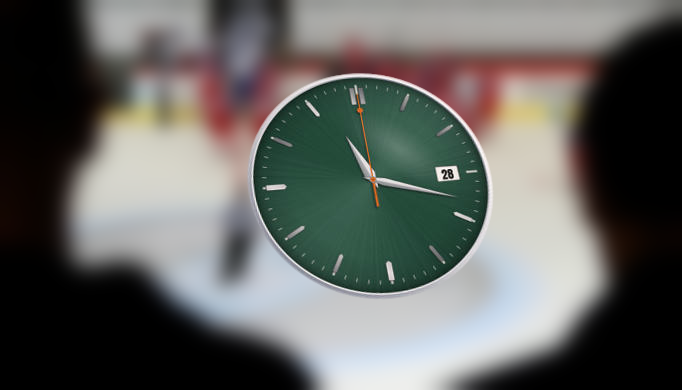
11:18:00
